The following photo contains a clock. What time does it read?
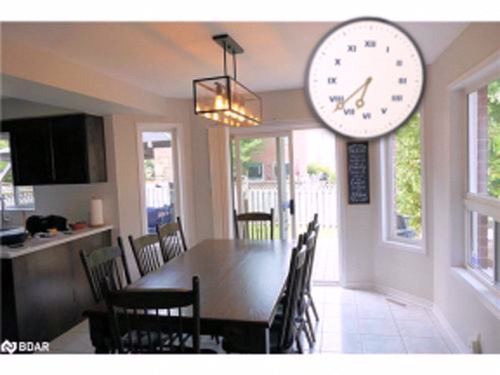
6:38
